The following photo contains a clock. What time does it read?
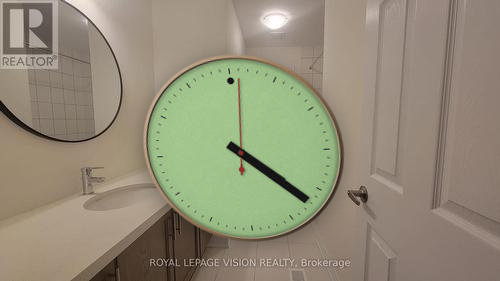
4:22:01
